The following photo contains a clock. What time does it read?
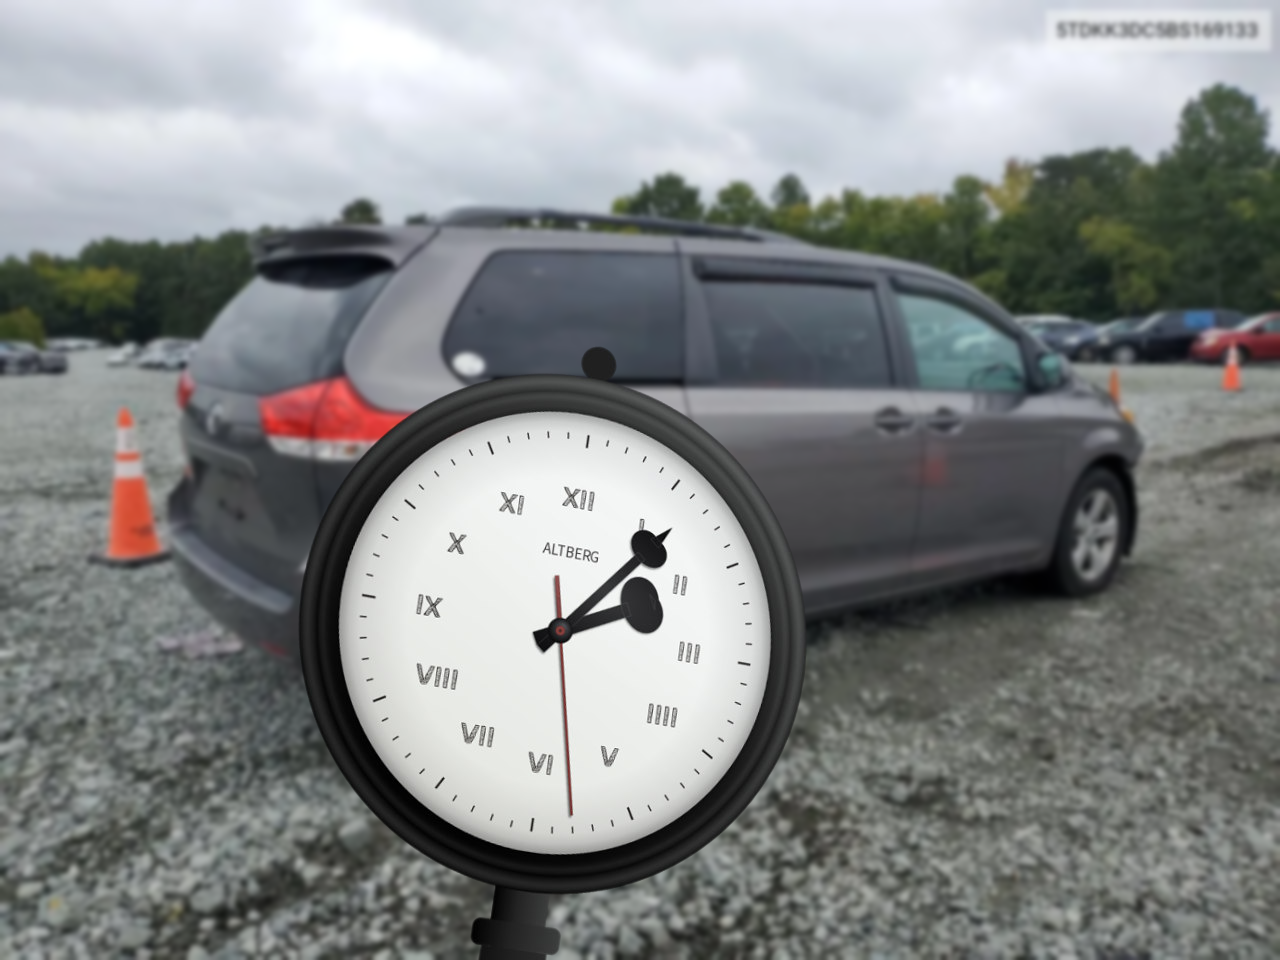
2:06:28
